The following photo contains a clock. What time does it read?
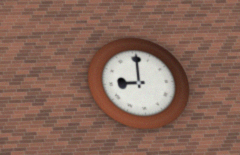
9:01
